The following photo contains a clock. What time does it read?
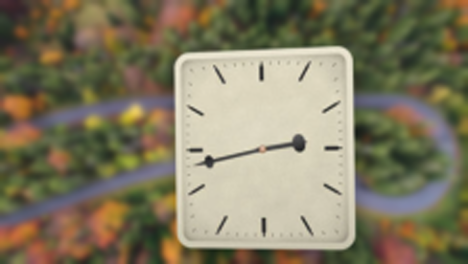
2:43
